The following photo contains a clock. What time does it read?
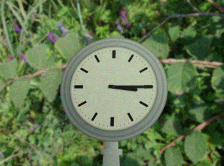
3:15
